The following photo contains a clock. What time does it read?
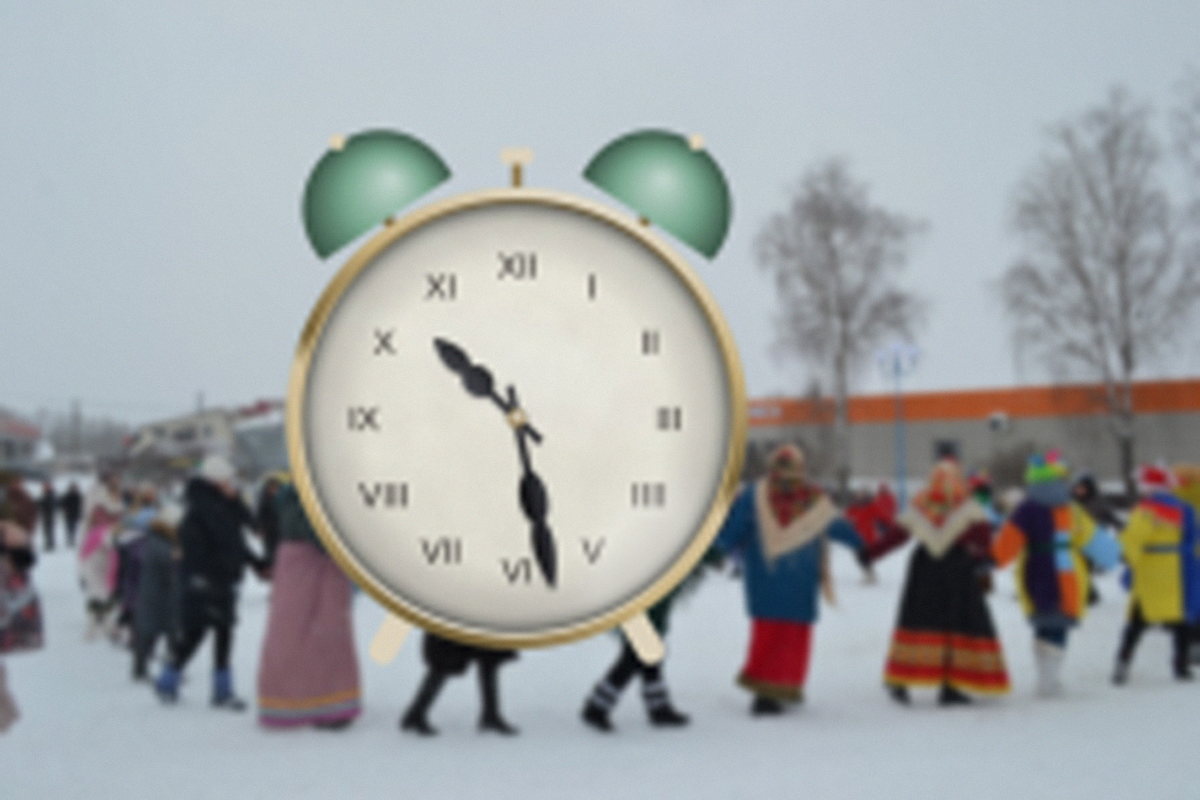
10:28
